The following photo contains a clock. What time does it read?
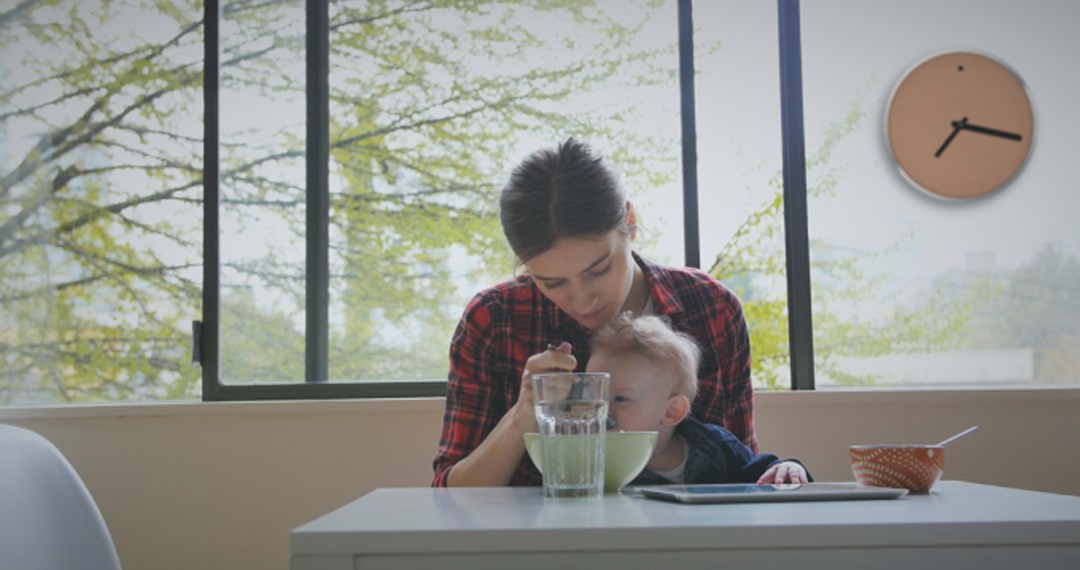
7:17
